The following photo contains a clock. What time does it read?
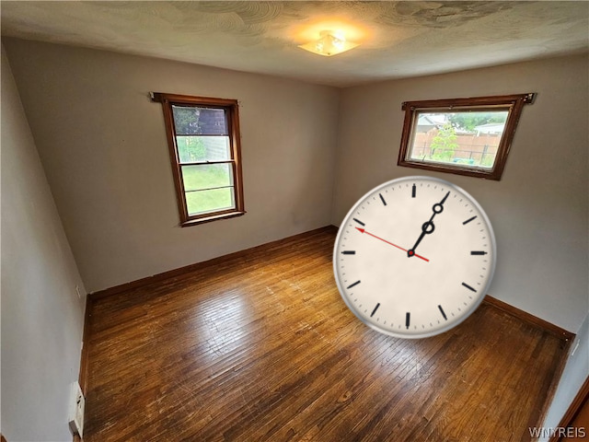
1:04:49
